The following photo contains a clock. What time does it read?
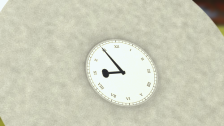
8:55
